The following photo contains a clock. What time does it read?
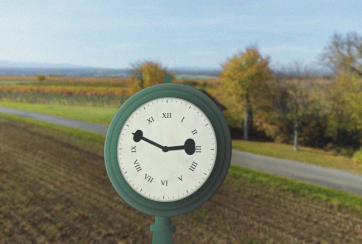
2:49
